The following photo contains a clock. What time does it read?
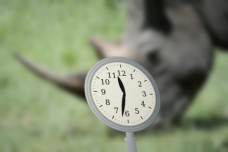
11:32
